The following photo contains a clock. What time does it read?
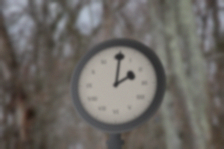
2:01
